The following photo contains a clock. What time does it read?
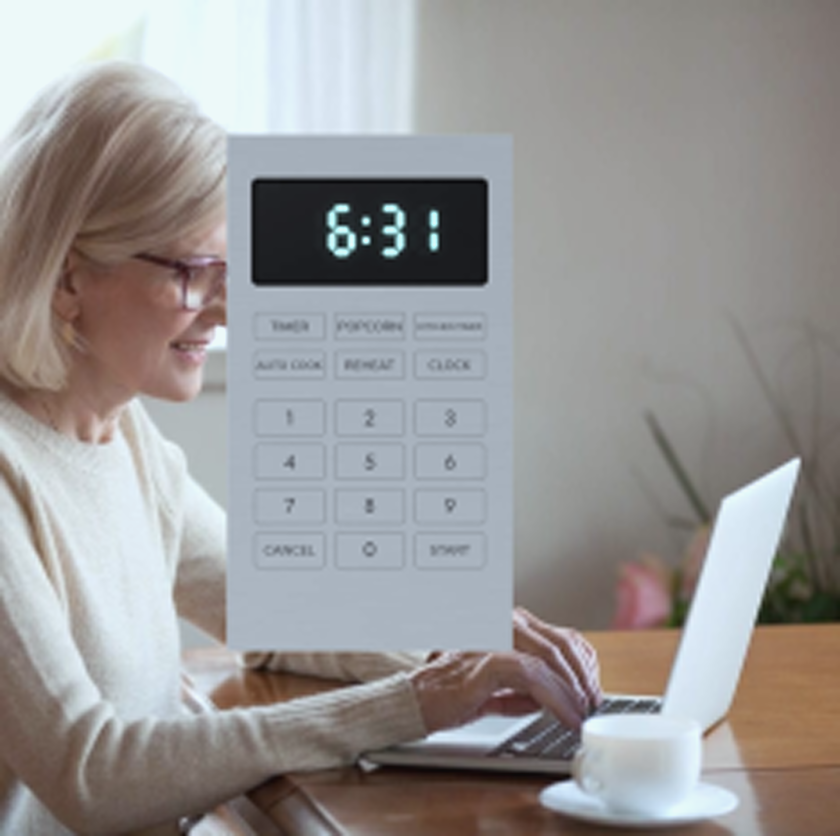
6:31
